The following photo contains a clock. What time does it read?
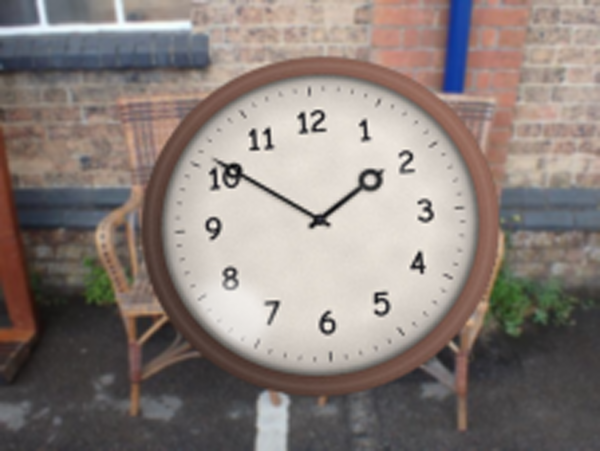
1:51
